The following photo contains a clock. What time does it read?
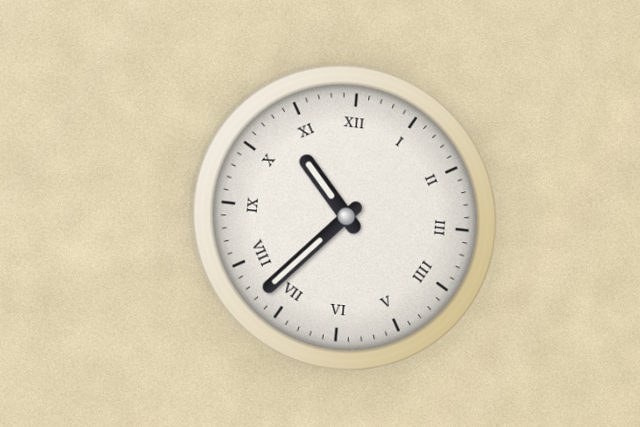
10:37
